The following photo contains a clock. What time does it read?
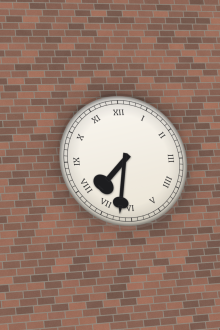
7:32
